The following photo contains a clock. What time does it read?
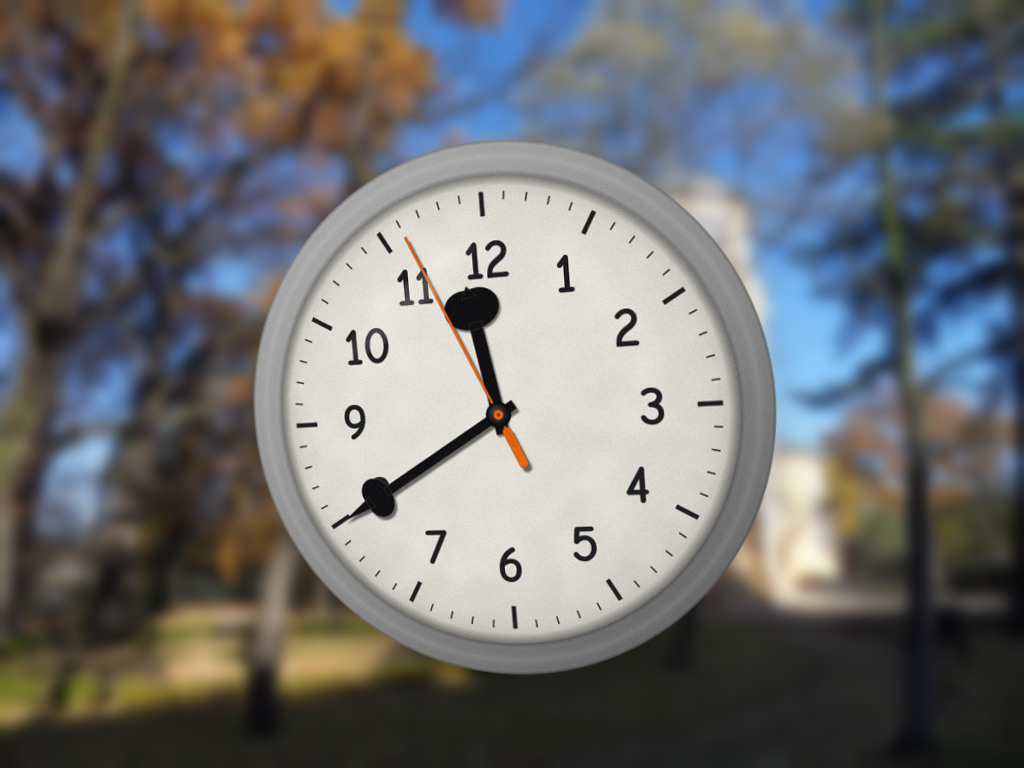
11:39:56
